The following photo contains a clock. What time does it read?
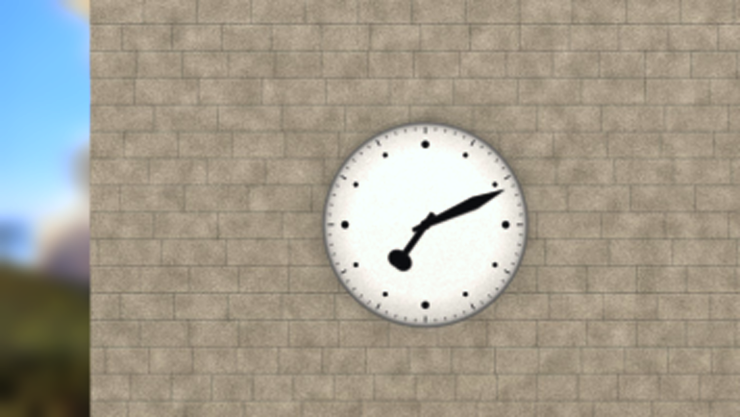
7:11
